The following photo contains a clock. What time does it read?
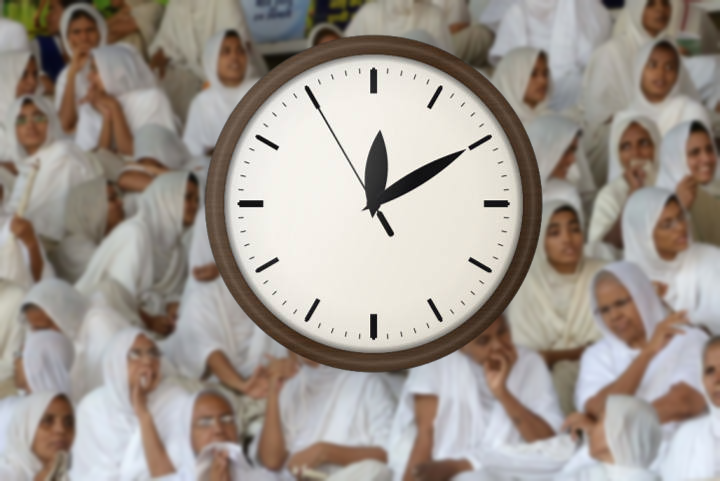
12:09:55
